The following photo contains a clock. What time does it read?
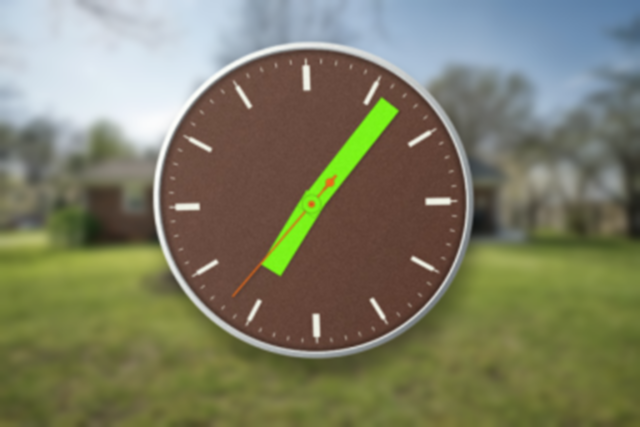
7:06:37
